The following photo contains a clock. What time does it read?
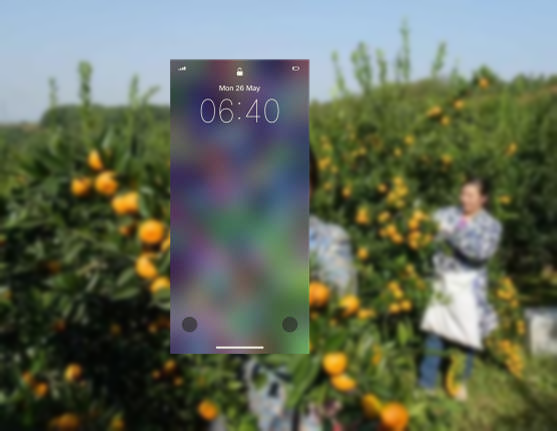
6:40
